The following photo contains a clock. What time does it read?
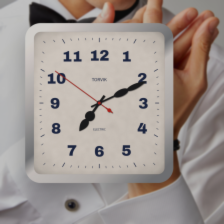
7:10:51
